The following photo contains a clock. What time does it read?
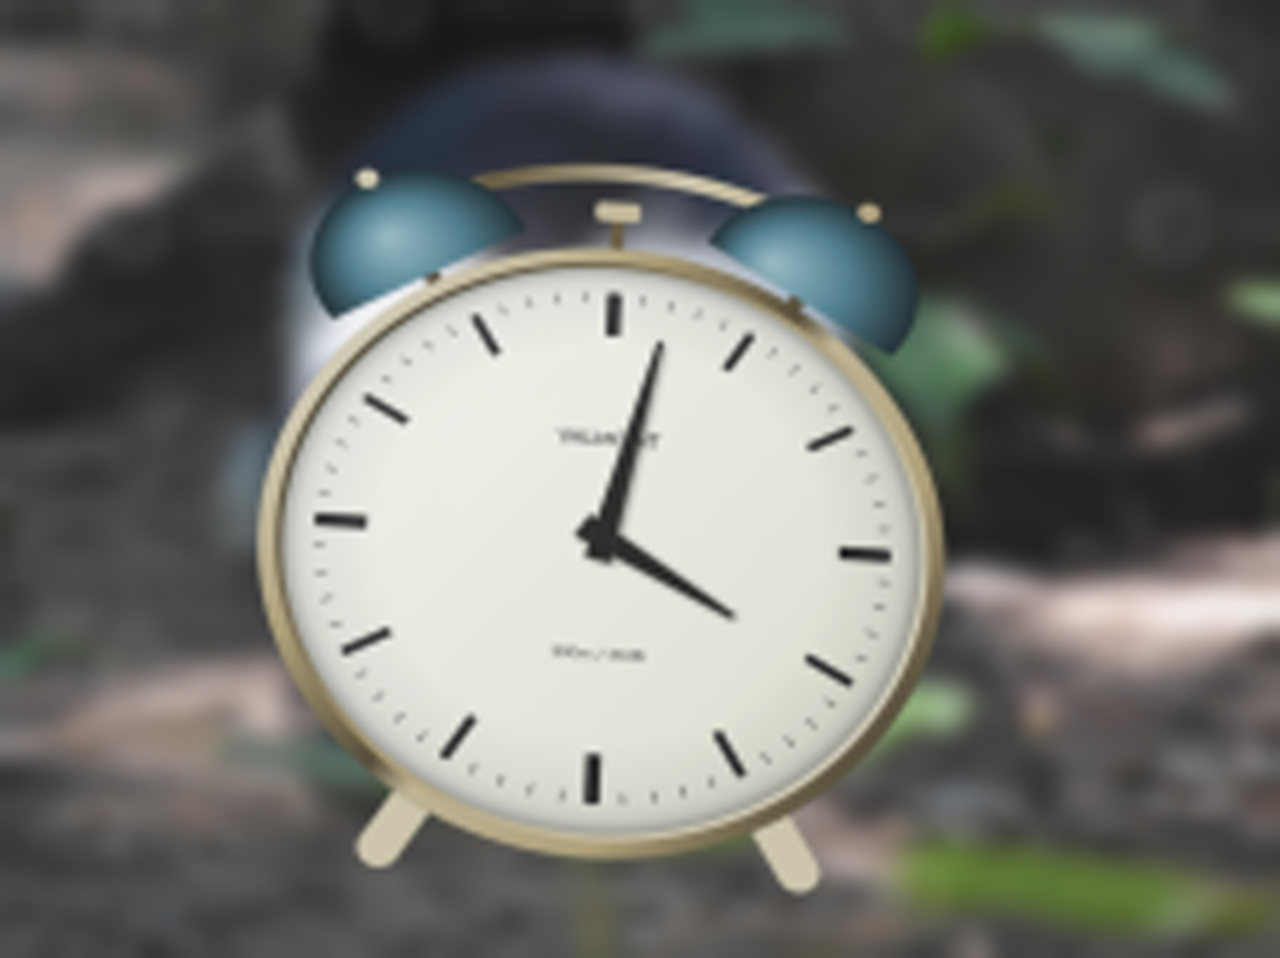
4:02
